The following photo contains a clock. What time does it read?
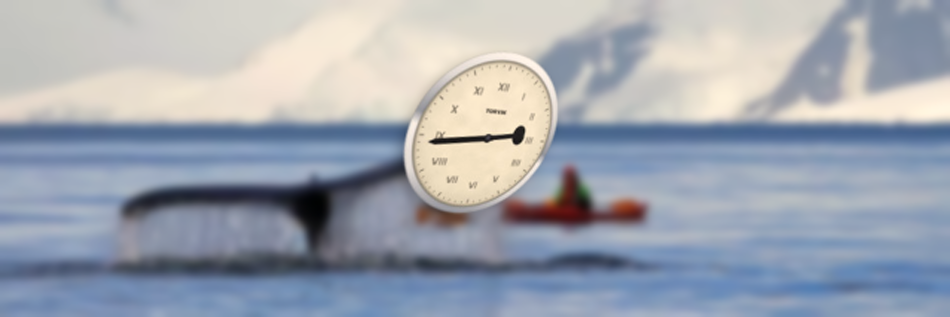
2:44
